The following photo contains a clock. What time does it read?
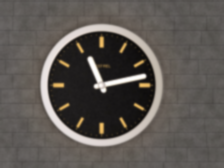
11:13
